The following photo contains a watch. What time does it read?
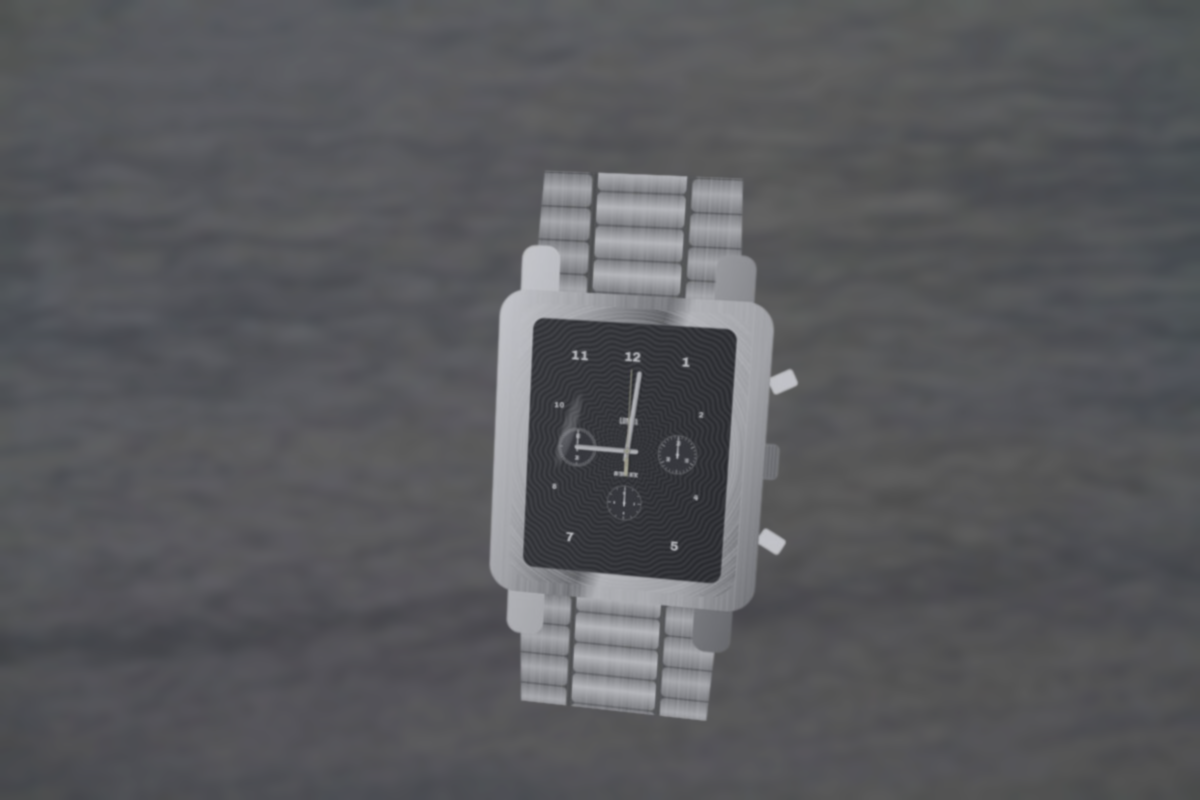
9:01
